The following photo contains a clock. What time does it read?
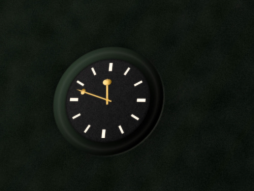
11:48
